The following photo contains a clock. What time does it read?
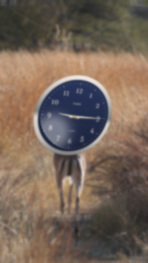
9:15
